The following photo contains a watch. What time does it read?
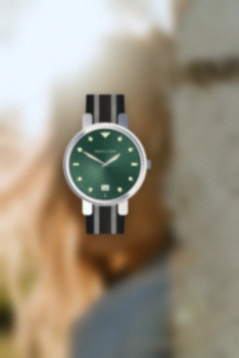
1:50
